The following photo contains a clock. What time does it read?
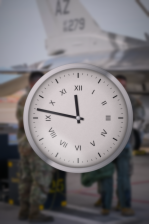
11:47
